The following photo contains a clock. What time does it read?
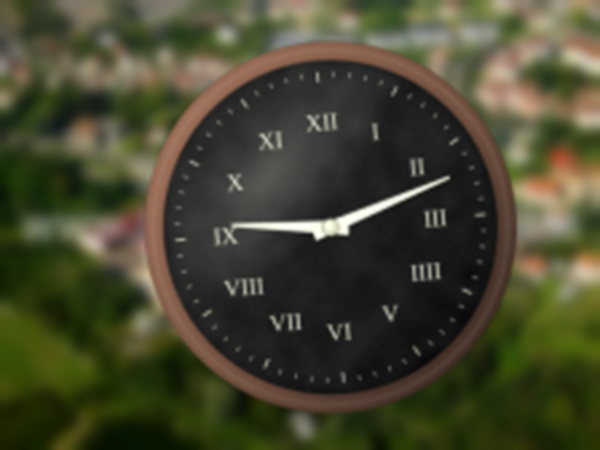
9:12
